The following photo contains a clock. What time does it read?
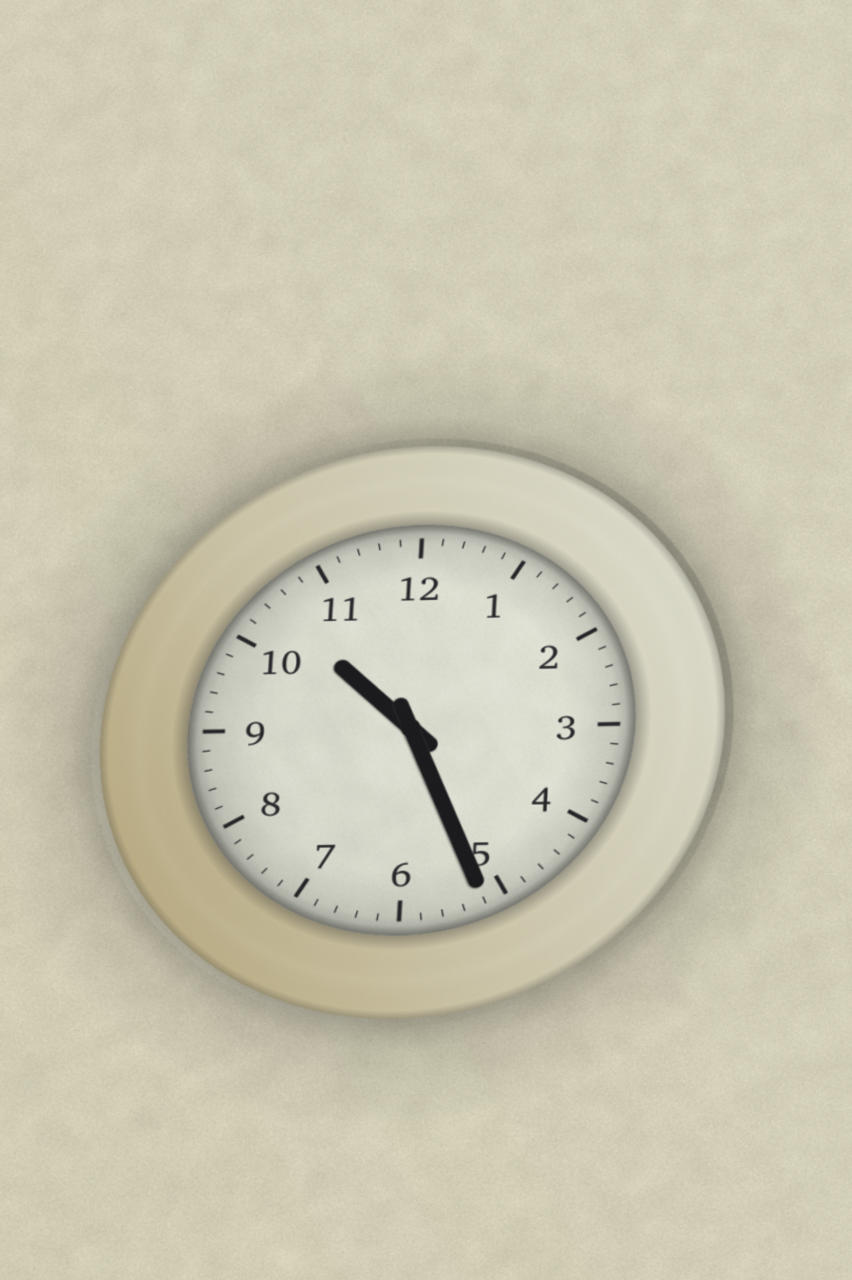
10:26
